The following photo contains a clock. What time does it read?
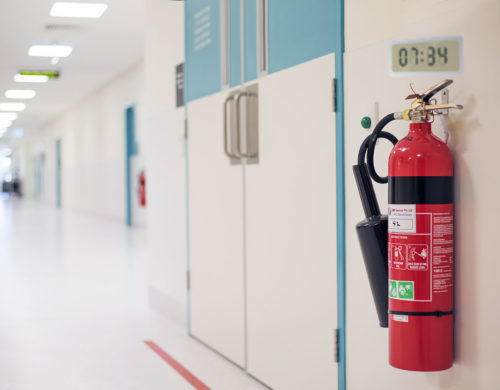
7:34
